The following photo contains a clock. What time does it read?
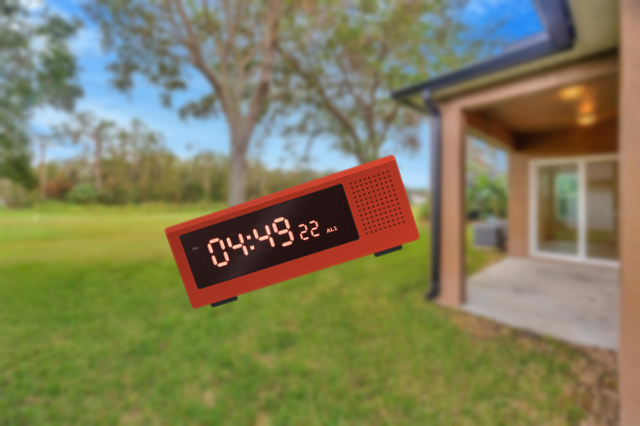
4:49:22
